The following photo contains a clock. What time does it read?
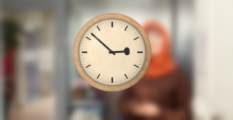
2:52
